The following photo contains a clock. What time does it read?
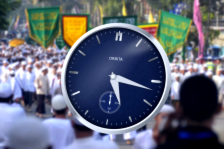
5:17
